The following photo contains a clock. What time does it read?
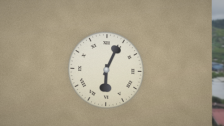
6:04
